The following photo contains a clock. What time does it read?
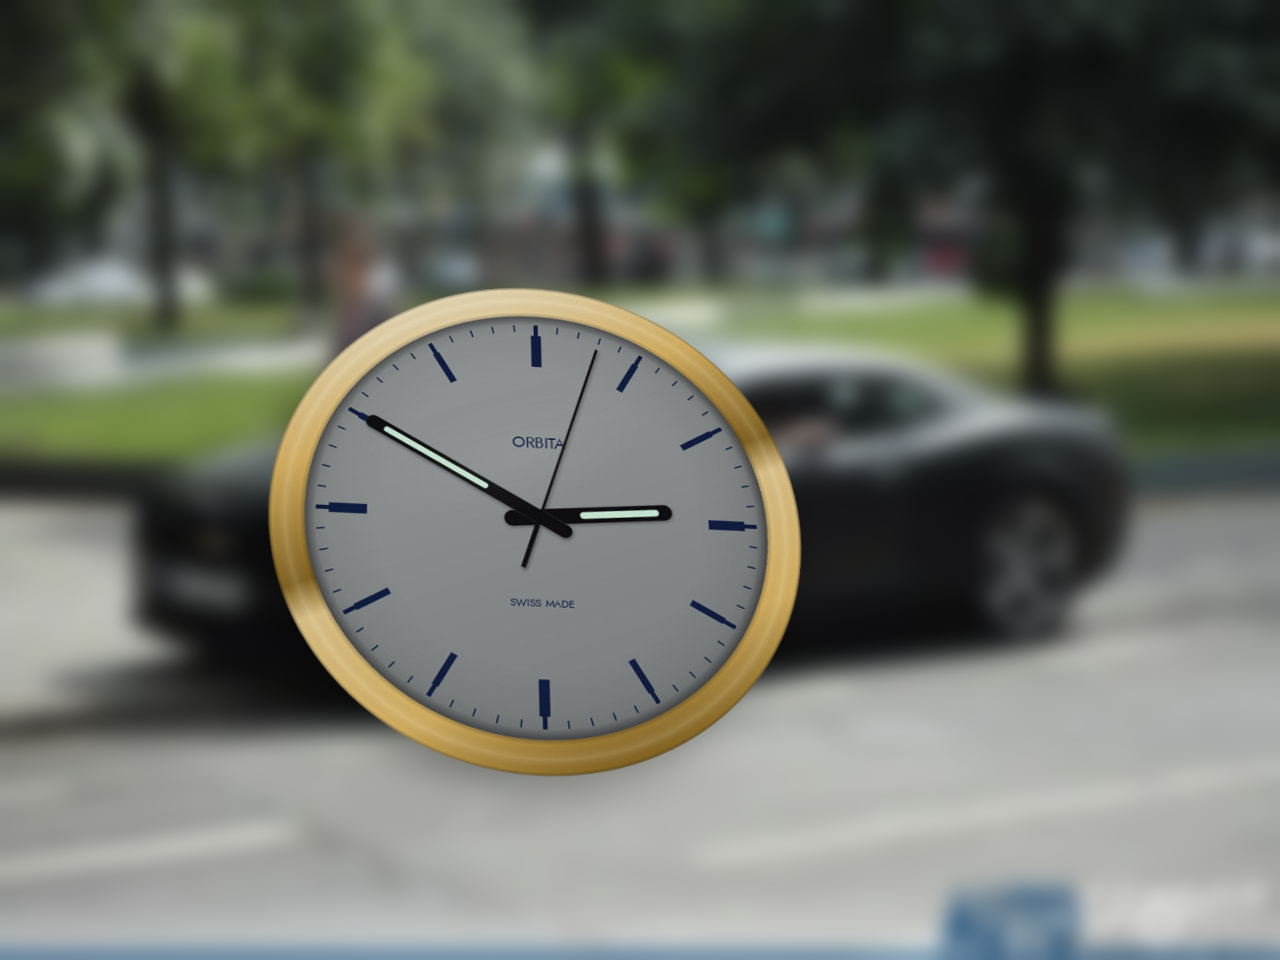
2:50:03
